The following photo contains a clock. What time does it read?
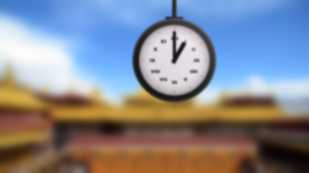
1:00
